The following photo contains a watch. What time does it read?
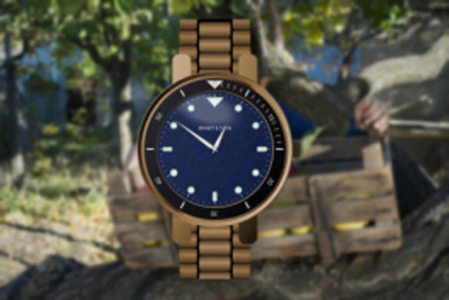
12:51
